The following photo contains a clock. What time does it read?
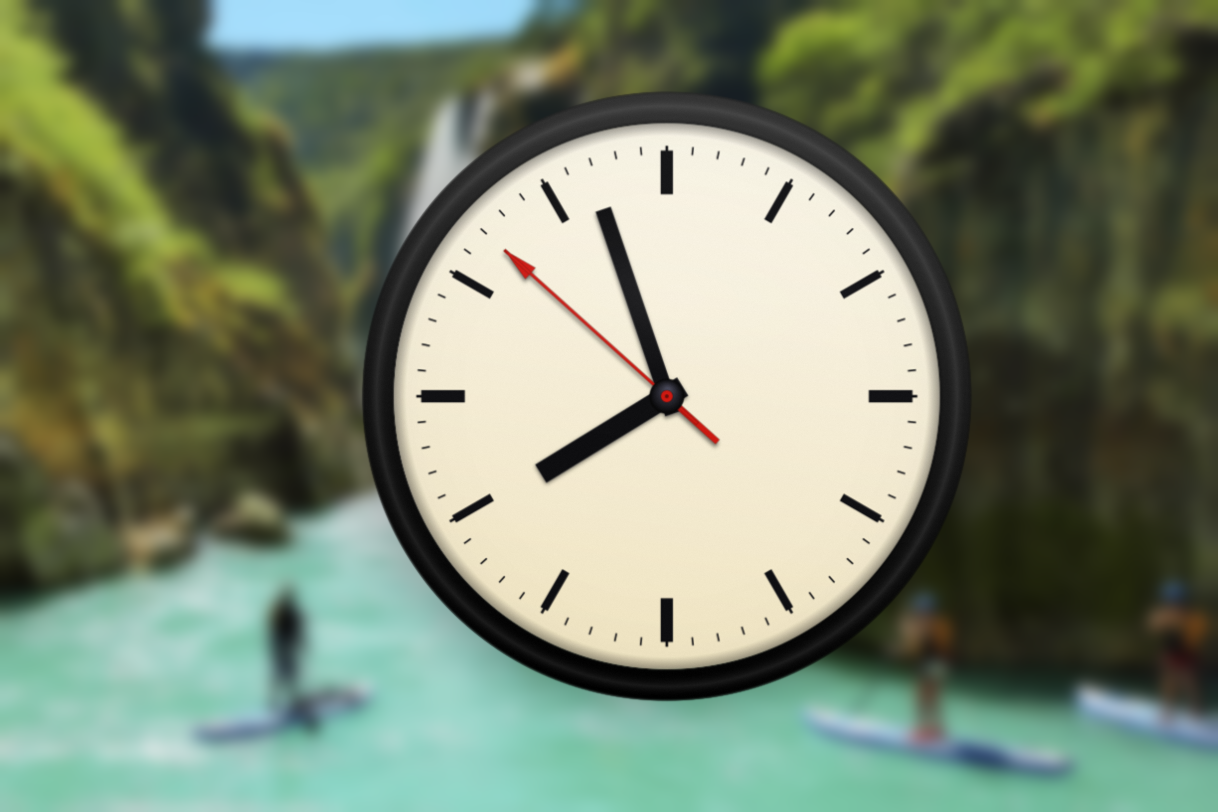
7:56:52
